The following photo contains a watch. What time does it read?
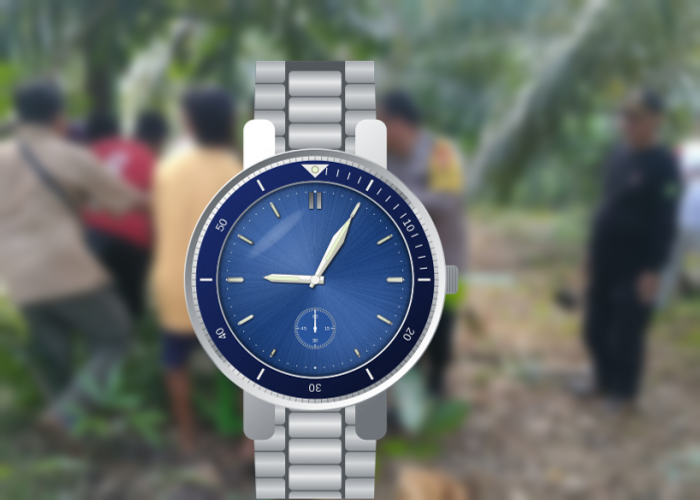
9:05
